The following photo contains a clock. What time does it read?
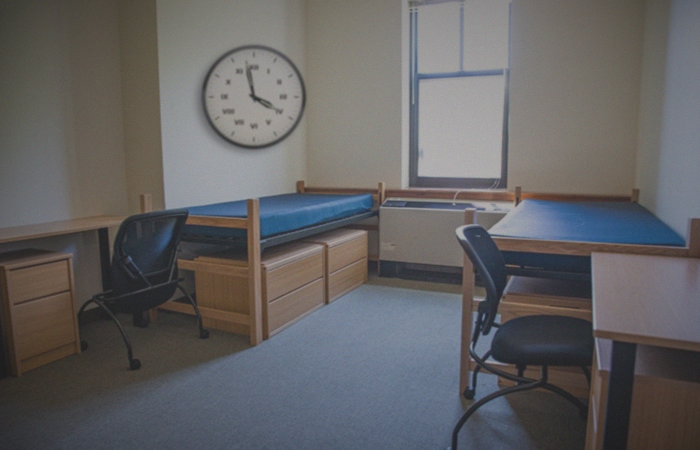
3:58
